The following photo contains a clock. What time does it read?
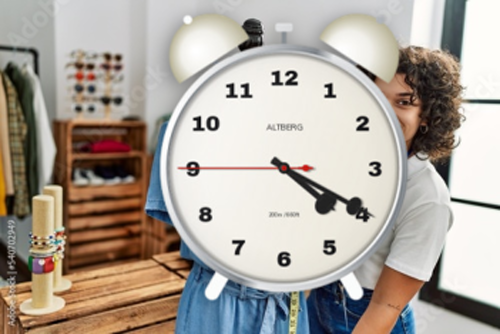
4:19:45
